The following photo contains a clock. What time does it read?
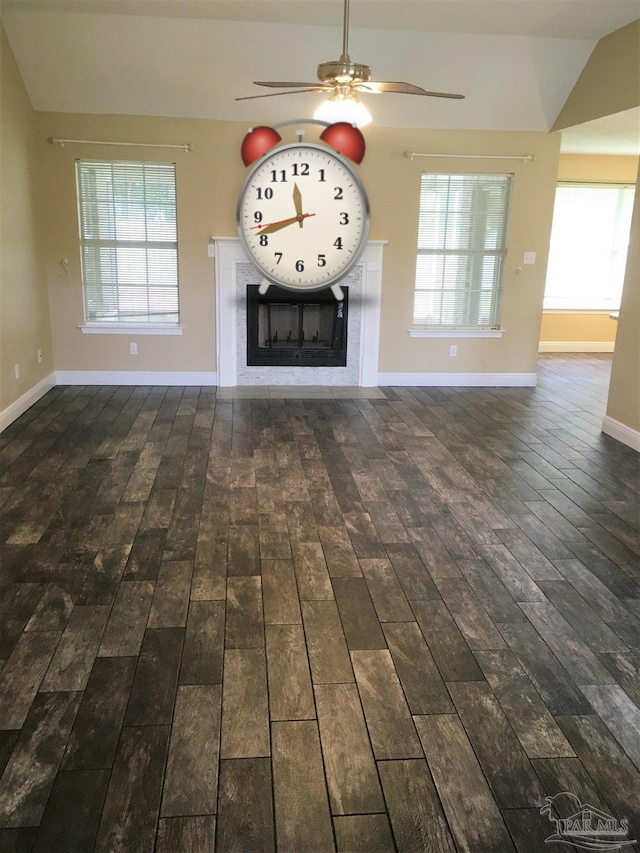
11:41:43
